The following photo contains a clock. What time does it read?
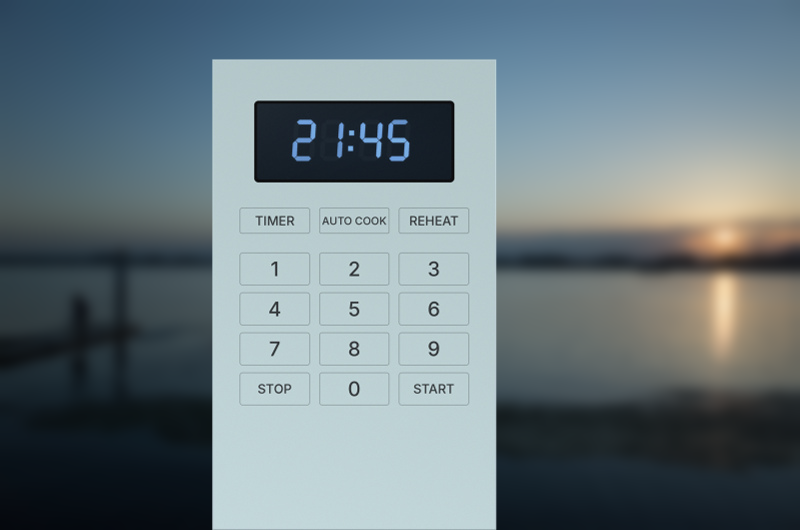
21:45
